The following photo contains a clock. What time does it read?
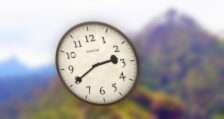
2:40
